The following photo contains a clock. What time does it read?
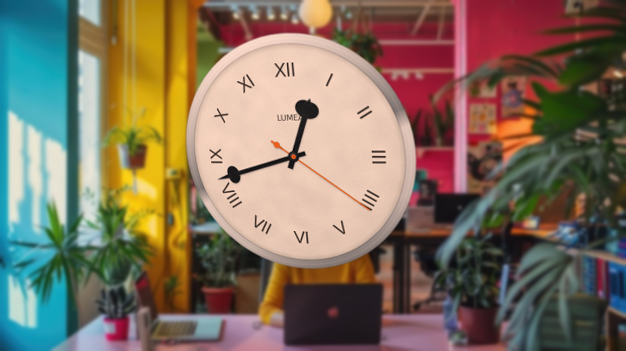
12:42:21
